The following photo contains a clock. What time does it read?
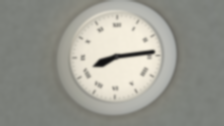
8:14
